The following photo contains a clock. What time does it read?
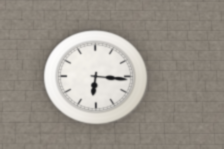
6:16
